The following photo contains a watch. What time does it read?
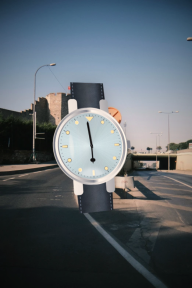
5:59
